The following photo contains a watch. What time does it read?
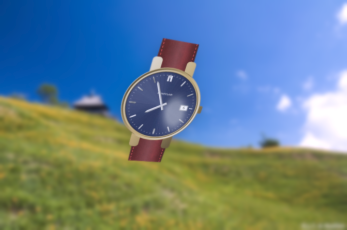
7:56
